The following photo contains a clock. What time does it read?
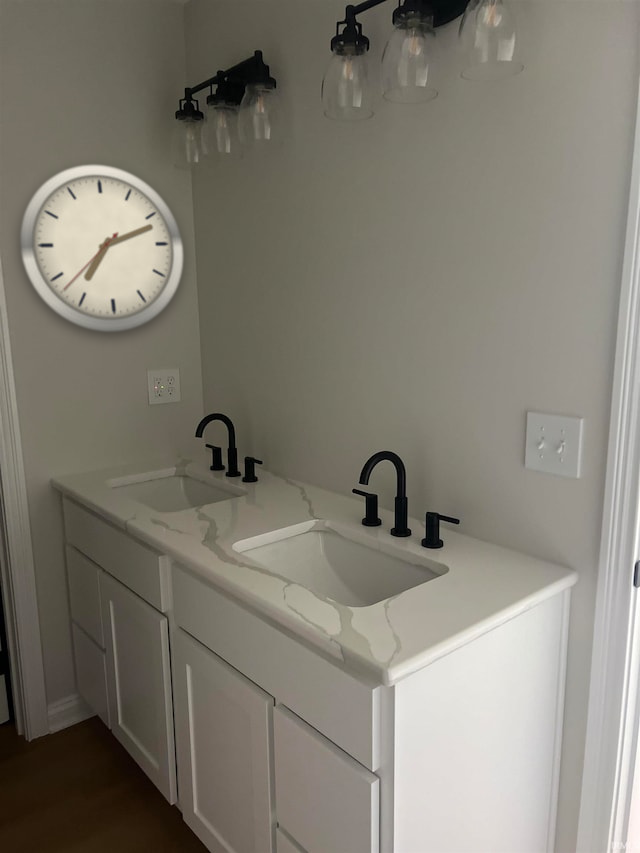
7:11:38
